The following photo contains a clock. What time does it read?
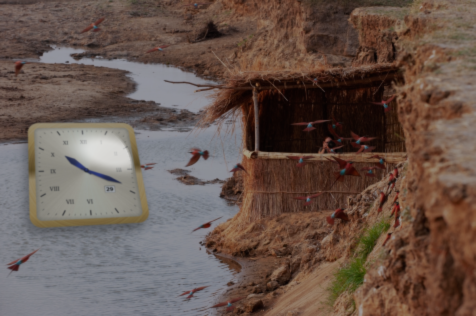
10:19
